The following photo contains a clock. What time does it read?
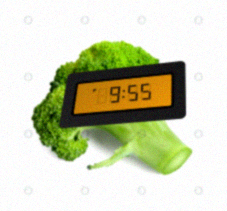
9:55
